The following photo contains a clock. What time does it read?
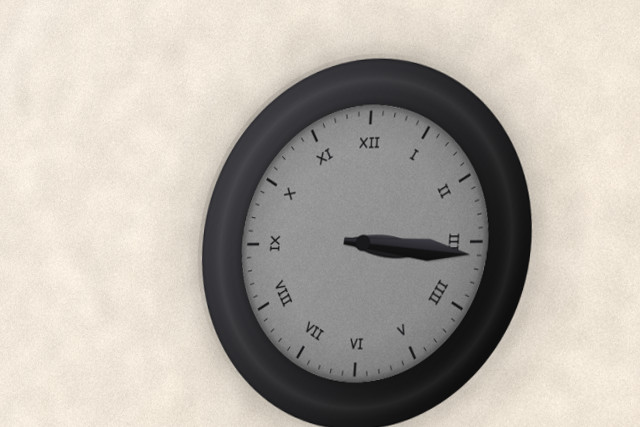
3:16
